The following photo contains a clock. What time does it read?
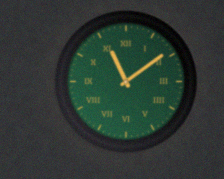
11:09
